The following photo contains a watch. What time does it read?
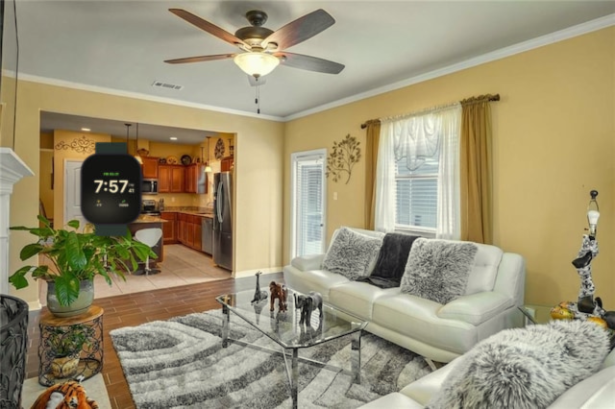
7:57
